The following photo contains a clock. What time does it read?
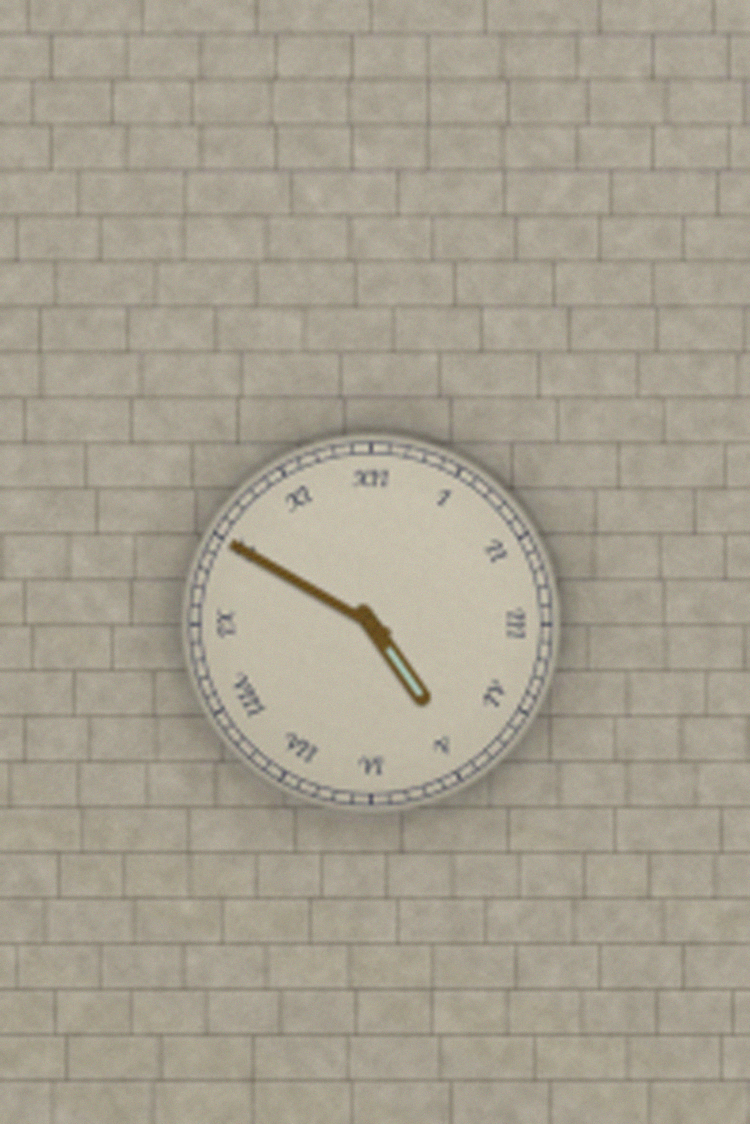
4:50
